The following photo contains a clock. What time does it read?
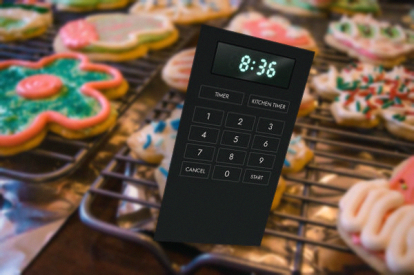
8:36
